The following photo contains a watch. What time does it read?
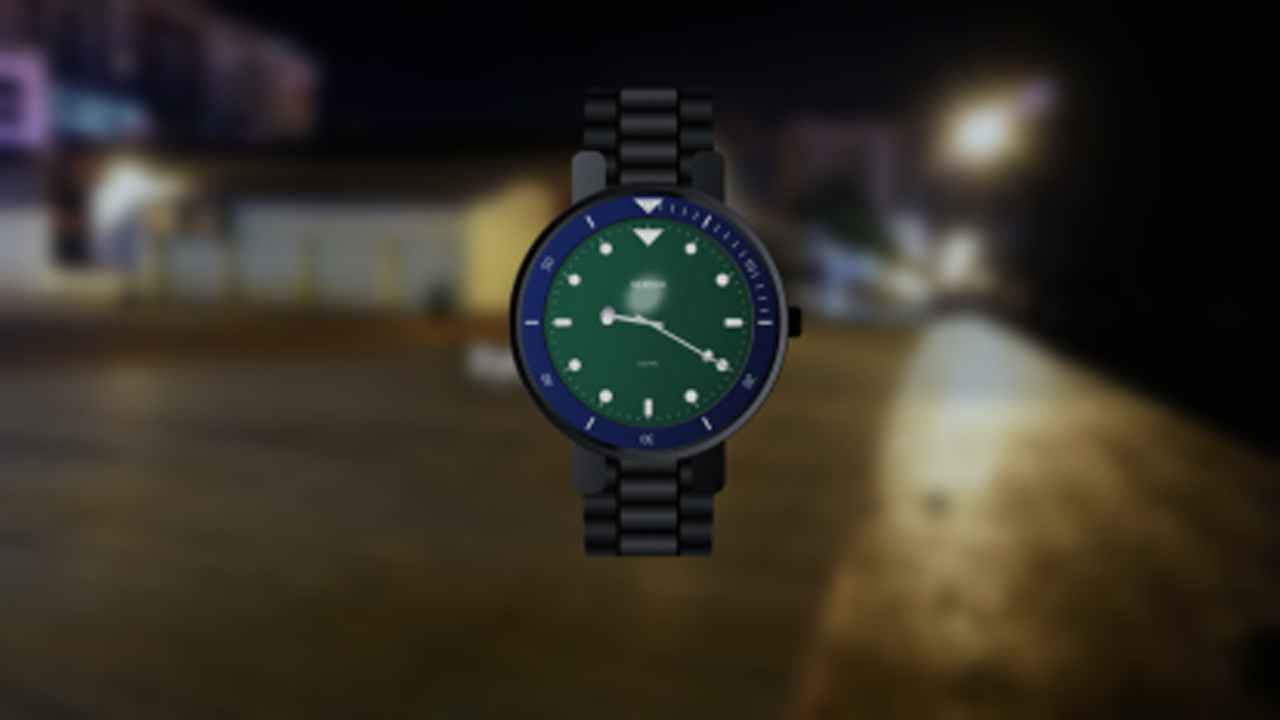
9:20
